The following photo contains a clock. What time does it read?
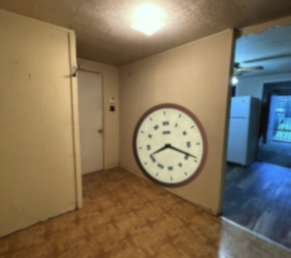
8:19
